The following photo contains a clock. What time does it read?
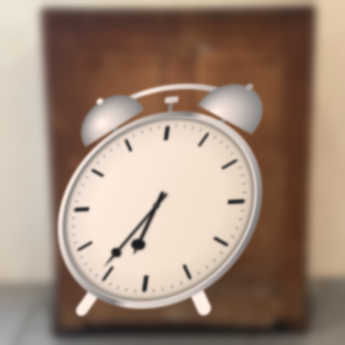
6:36
